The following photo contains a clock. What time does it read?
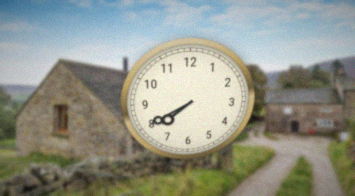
7:40
